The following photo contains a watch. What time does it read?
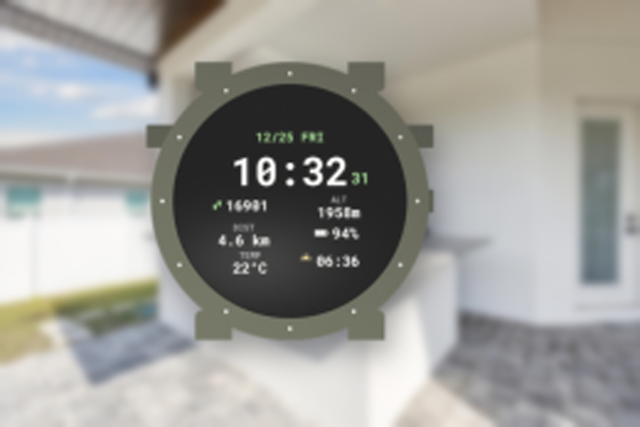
10:32
